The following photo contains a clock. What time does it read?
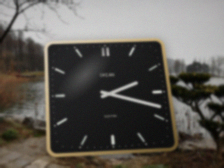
2:18
